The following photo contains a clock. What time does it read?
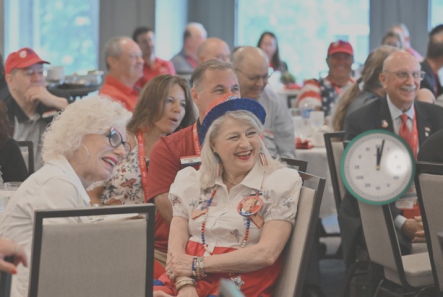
12:02
